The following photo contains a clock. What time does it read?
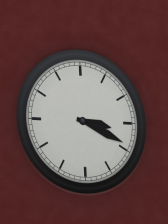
3:19
